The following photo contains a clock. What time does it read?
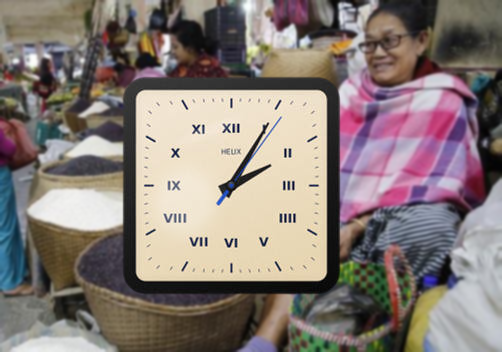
2:05:06
